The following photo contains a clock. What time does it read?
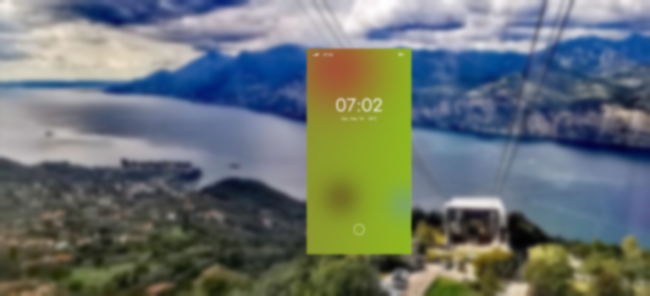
7:02
